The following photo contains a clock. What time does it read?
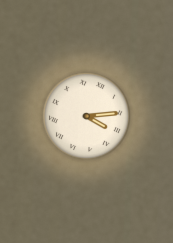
3:10
